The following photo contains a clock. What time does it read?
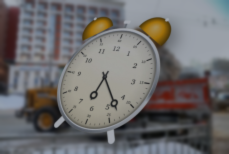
6:23
